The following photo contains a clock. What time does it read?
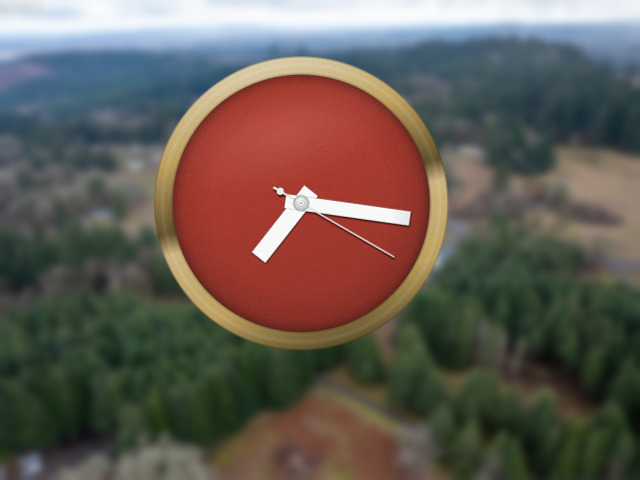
7:16:20
